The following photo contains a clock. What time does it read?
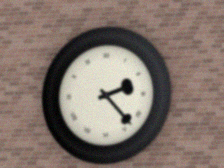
2:23
